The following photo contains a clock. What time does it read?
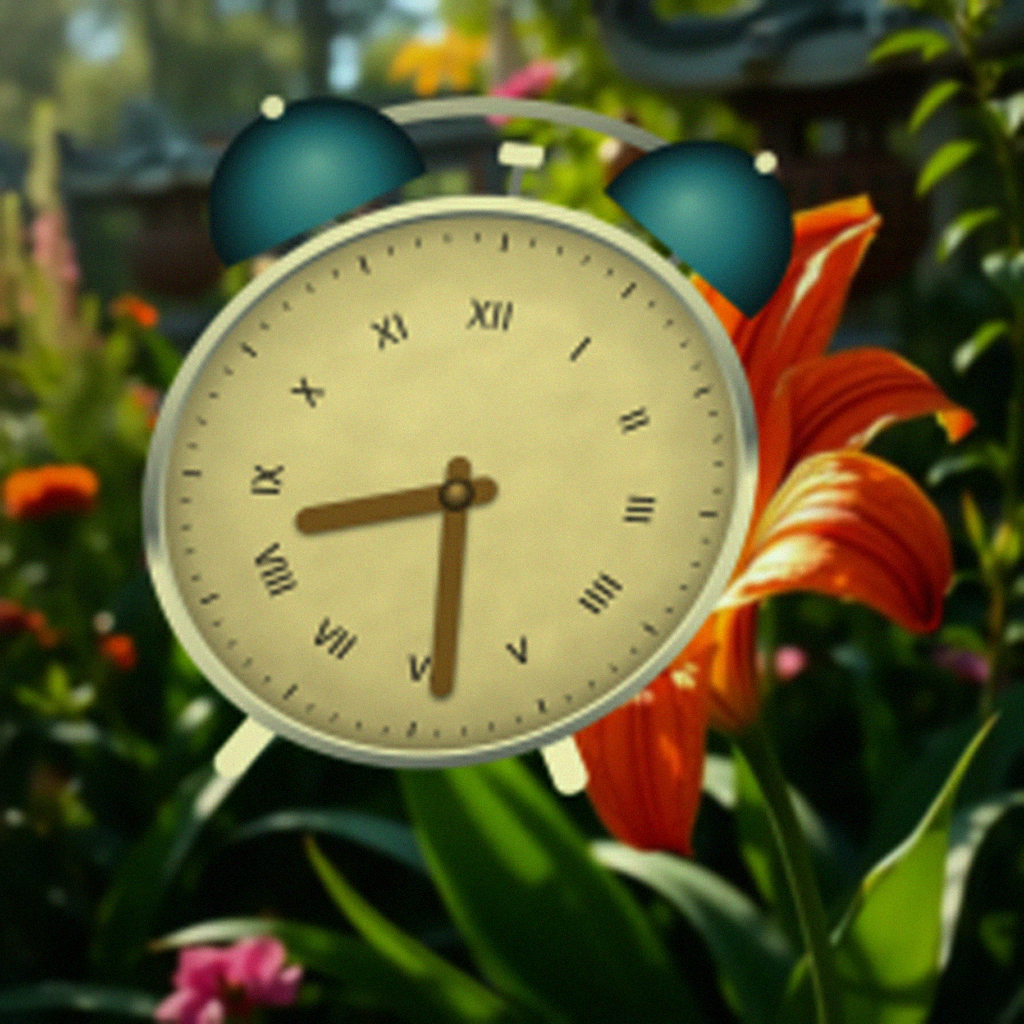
8:29
